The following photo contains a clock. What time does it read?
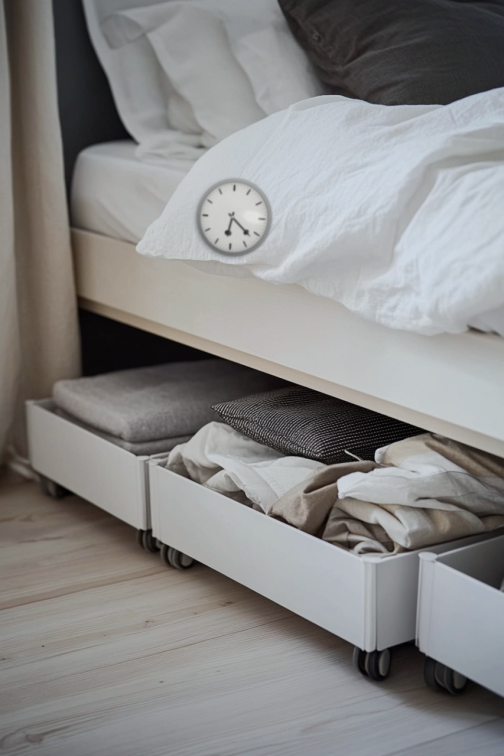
6:22
